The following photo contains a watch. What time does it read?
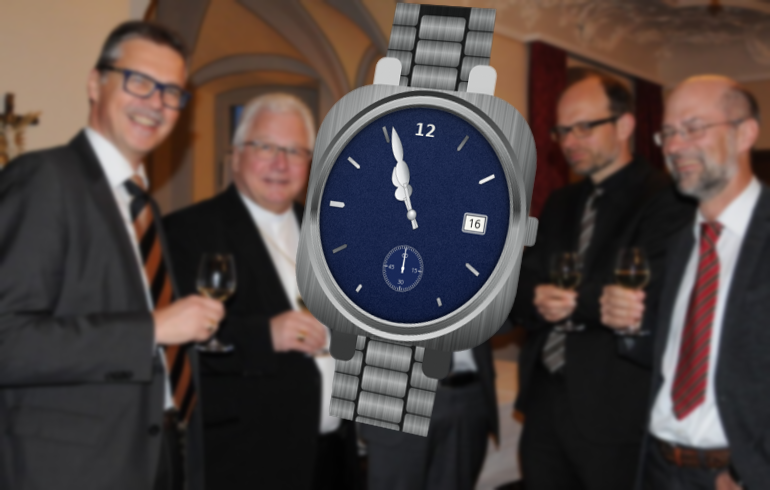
10:56
